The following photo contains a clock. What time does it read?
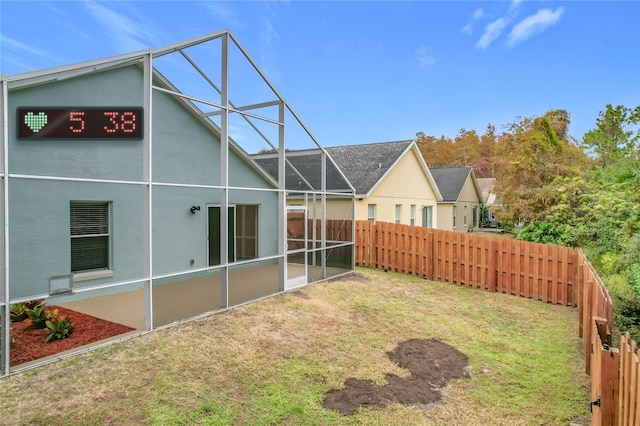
5:38
